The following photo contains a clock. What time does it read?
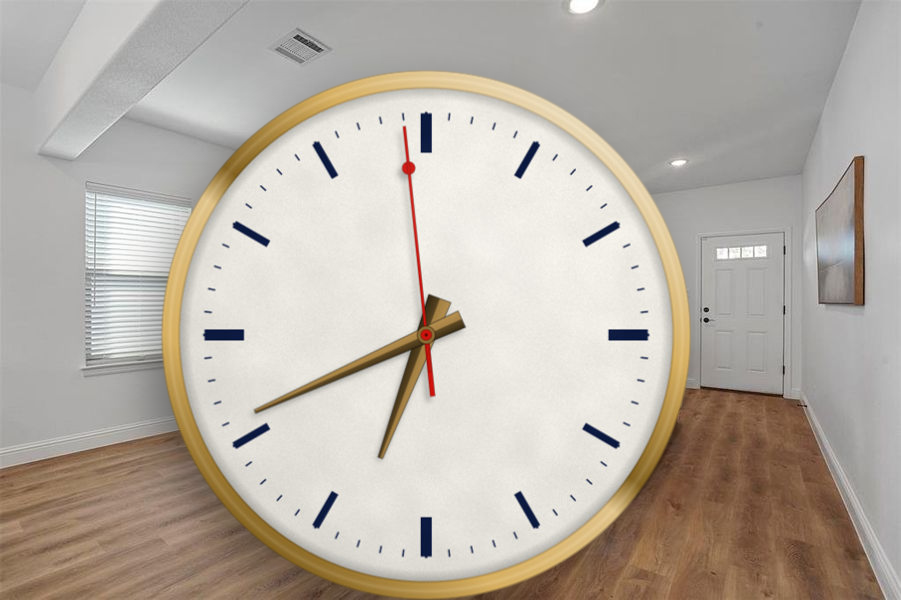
6:40:59
